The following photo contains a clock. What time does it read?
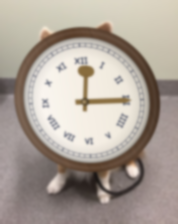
12:15
